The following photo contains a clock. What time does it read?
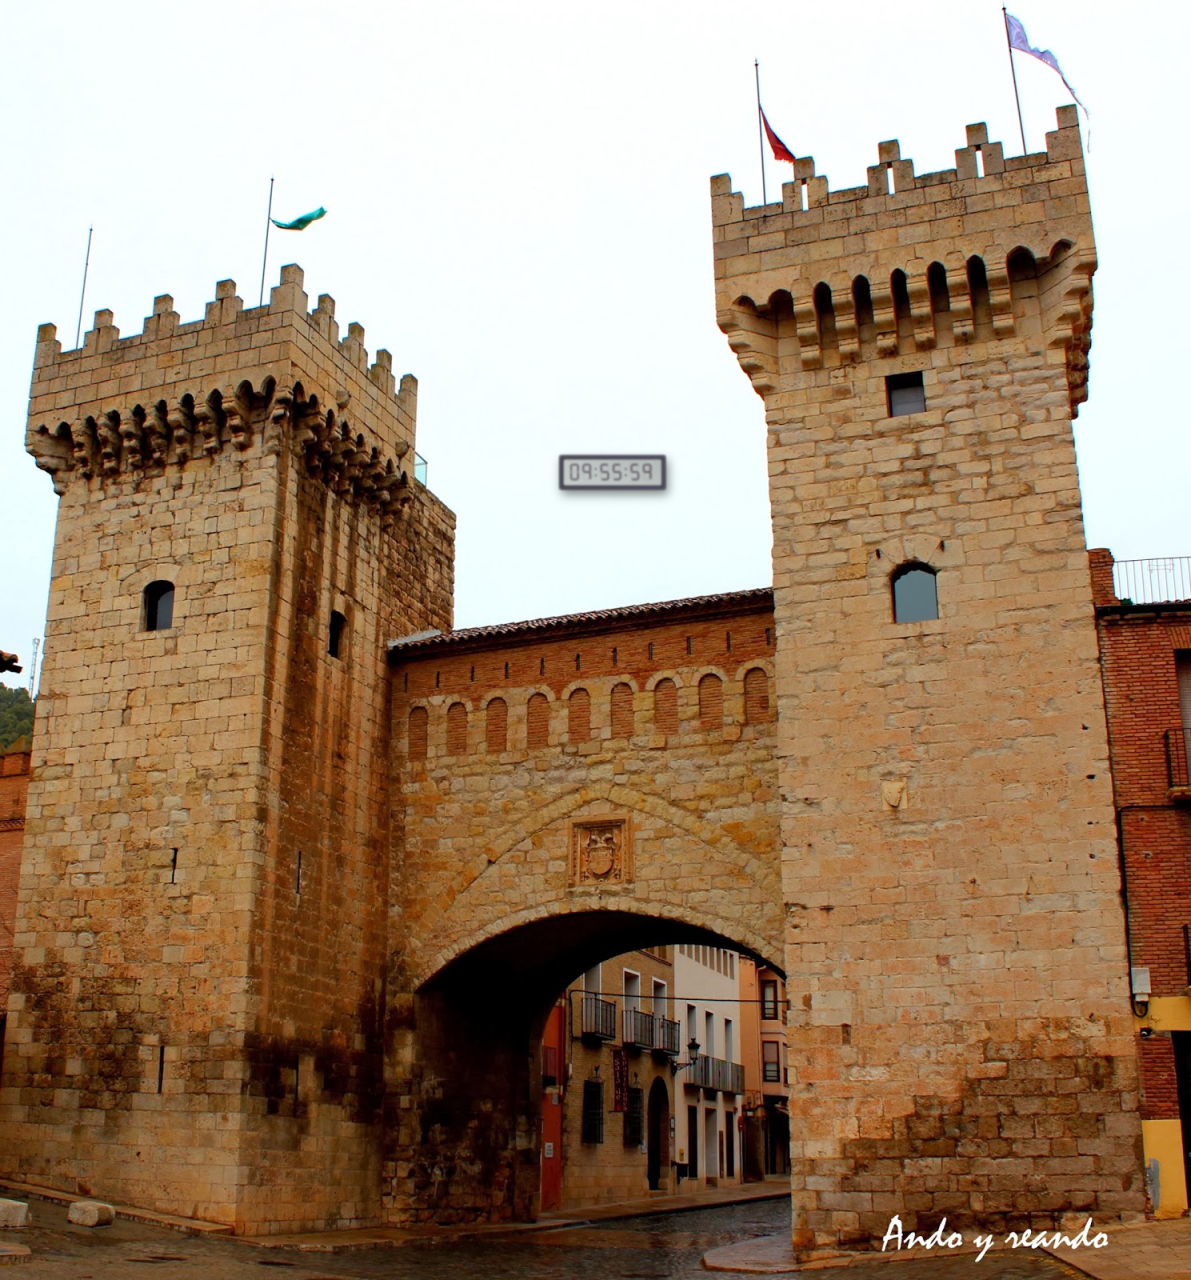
9:55:59
